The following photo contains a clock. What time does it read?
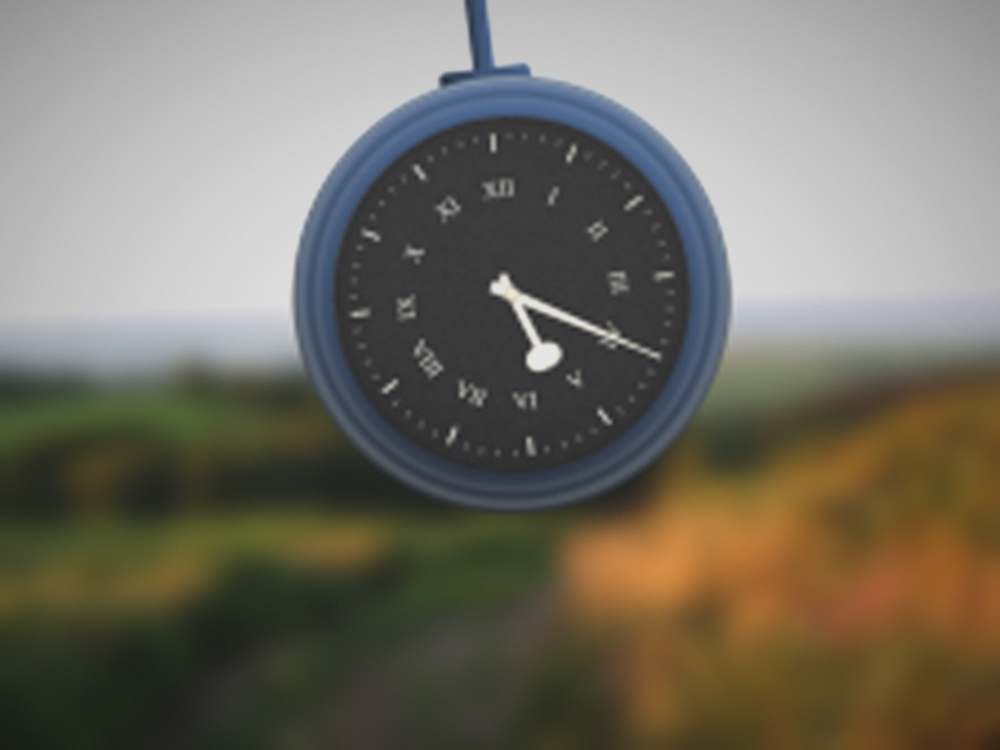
5:20
